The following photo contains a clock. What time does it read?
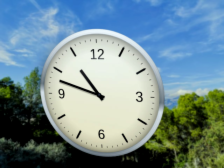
10:48
